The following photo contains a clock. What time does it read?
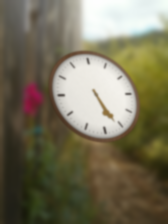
5:26
